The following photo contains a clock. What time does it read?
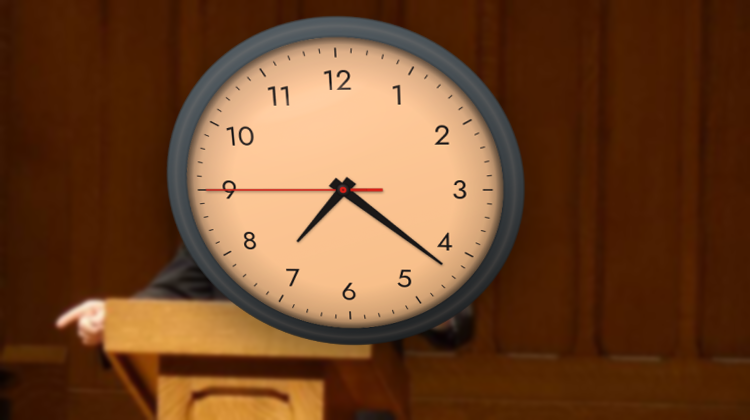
7:21:45
